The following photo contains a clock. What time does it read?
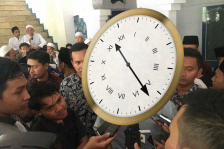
11:27
